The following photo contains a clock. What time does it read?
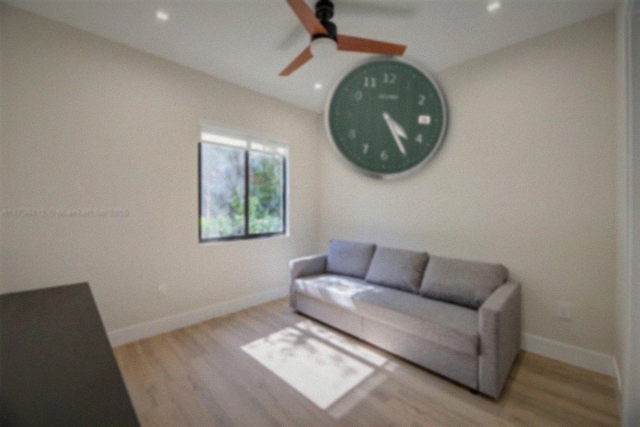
4:25
